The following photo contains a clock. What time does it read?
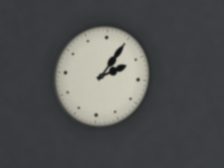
2:05
